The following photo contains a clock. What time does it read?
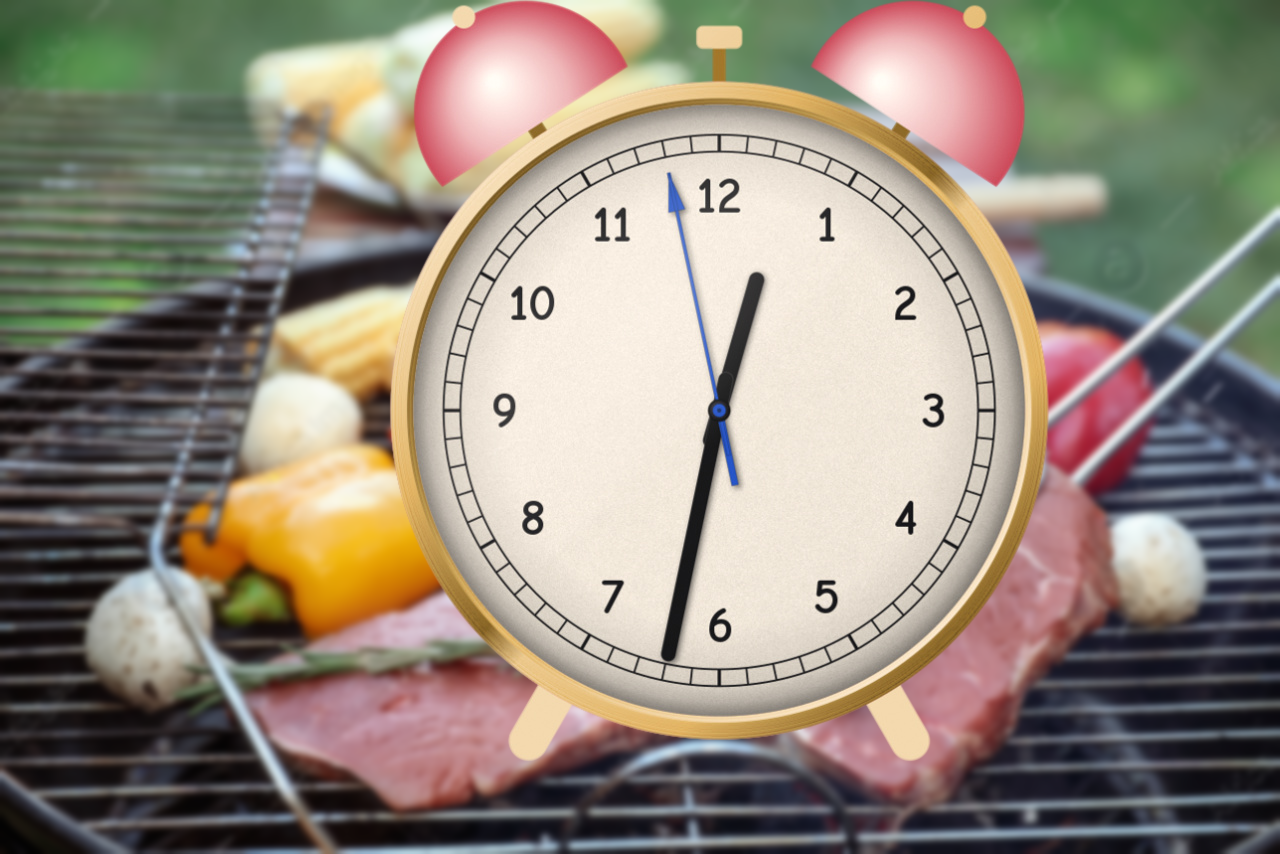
12:31:58
